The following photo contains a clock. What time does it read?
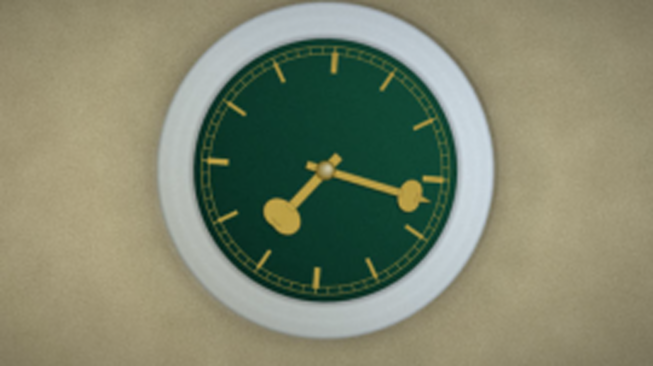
7:17
